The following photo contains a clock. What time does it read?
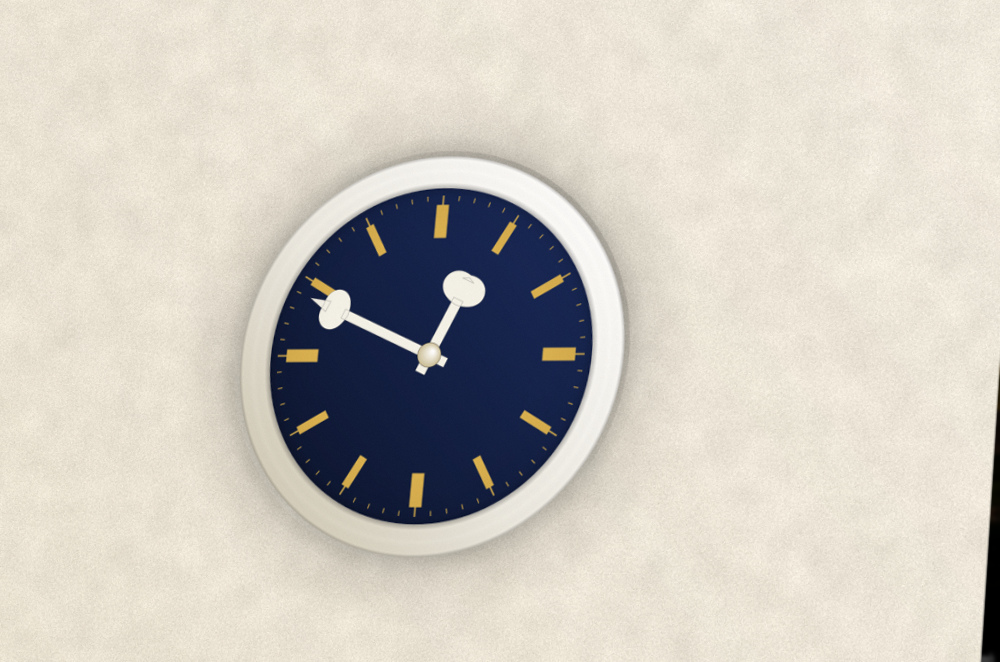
12:49
